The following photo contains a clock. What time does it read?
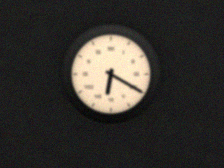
6:20
